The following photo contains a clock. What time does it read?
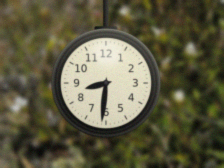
8:31
